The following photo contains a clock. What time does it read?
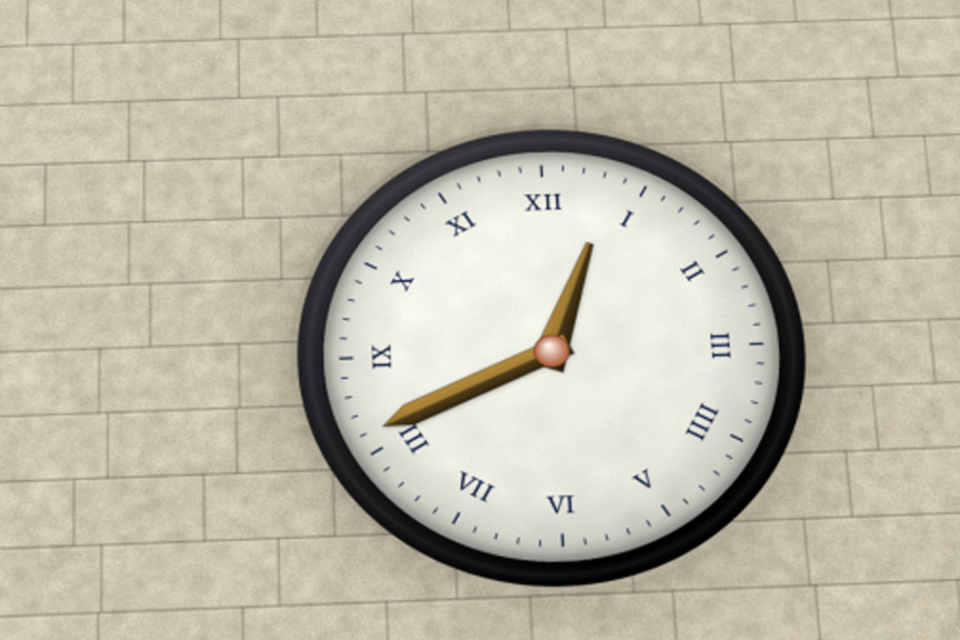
12:41
